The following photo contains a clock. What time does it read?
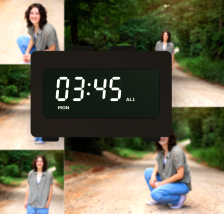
3:45
